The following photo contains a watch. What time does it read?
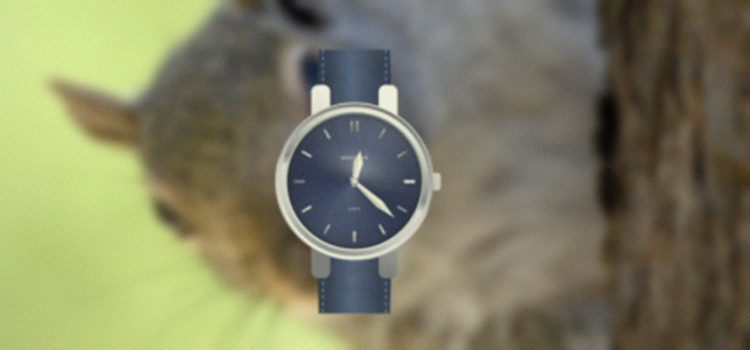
12:22
